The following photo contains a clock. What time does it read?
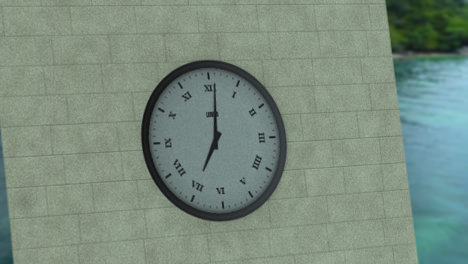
7:01
